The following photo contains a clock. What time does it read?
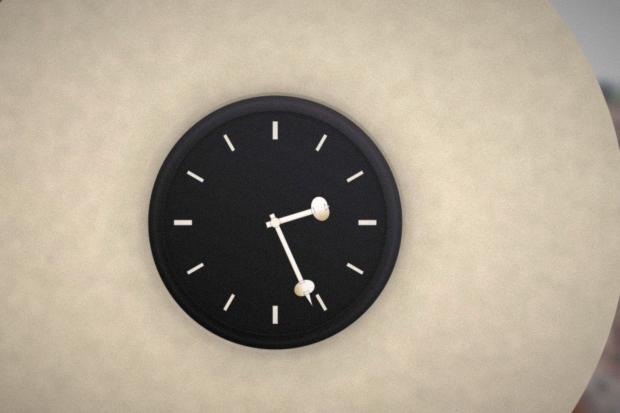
2:26
